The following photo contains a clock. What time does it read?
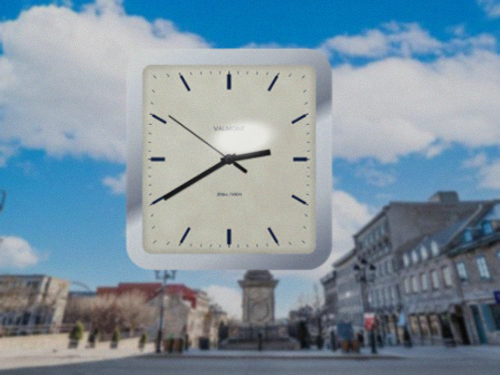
2:39:51
